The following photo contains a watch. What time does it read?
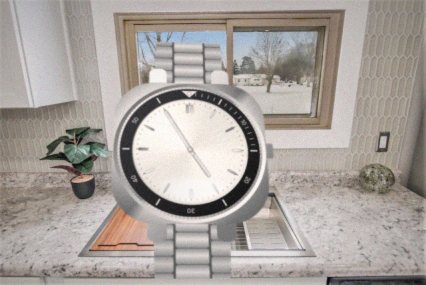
4:55
